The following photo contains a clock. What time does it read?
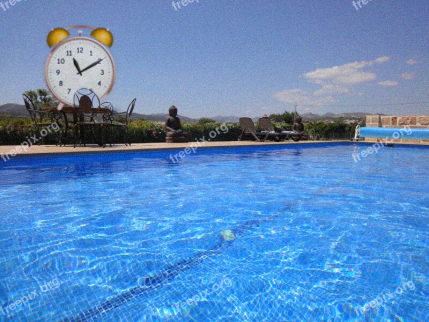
11:10
